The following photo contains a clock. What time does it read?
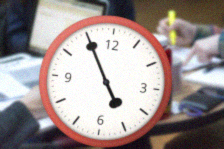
4:55
